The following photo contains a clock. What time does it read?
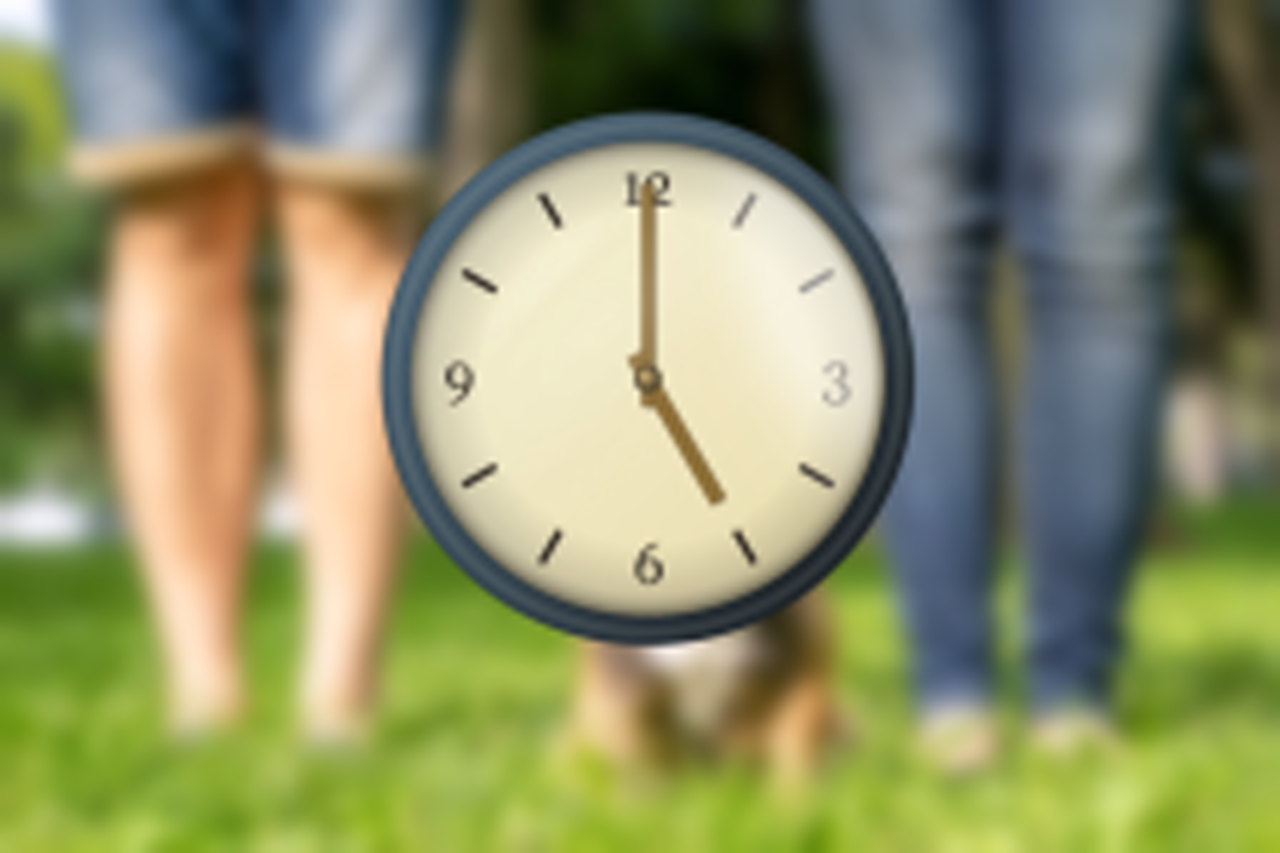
5:00
